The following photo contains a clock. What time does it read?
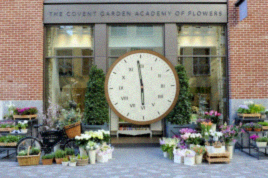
5:59
